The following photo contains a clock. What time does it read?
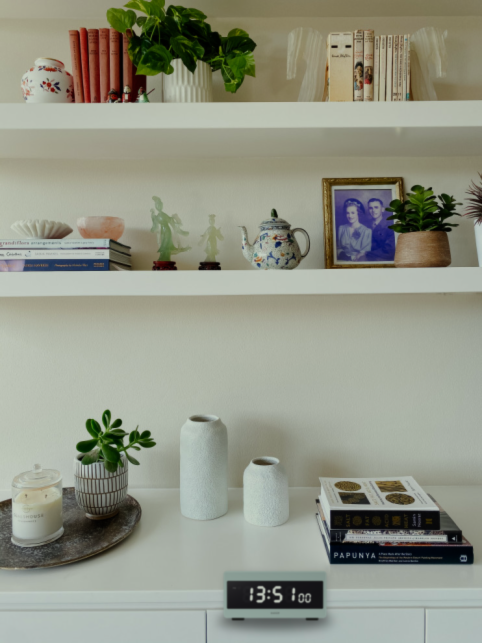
13:51:00
